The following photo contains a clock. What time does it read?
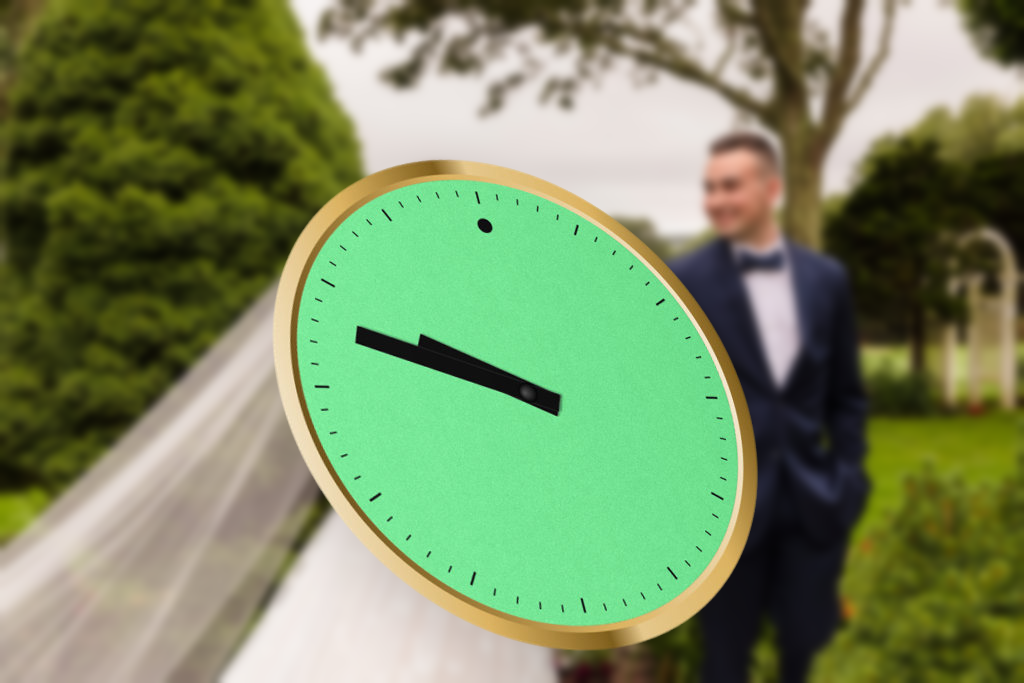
9:48
